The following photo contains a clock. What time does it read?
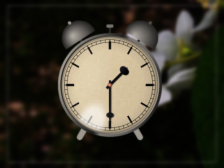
1:30
